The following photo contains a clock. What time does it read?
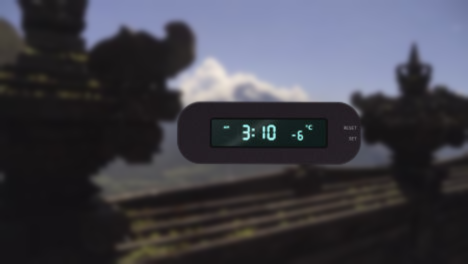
3:10
